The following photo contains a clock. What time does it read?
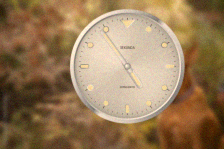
4:54
